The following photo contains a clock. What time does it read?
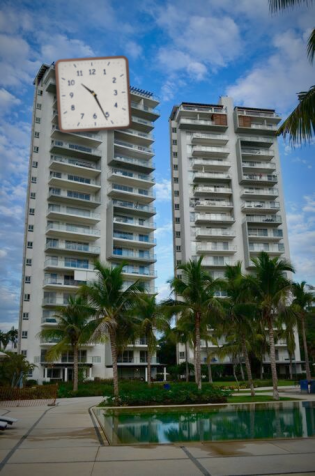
10:26
